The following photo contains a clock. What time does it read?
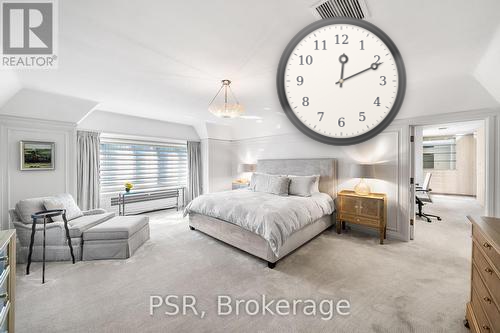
12:11
